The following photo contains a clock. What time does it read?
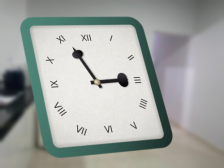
2:56
